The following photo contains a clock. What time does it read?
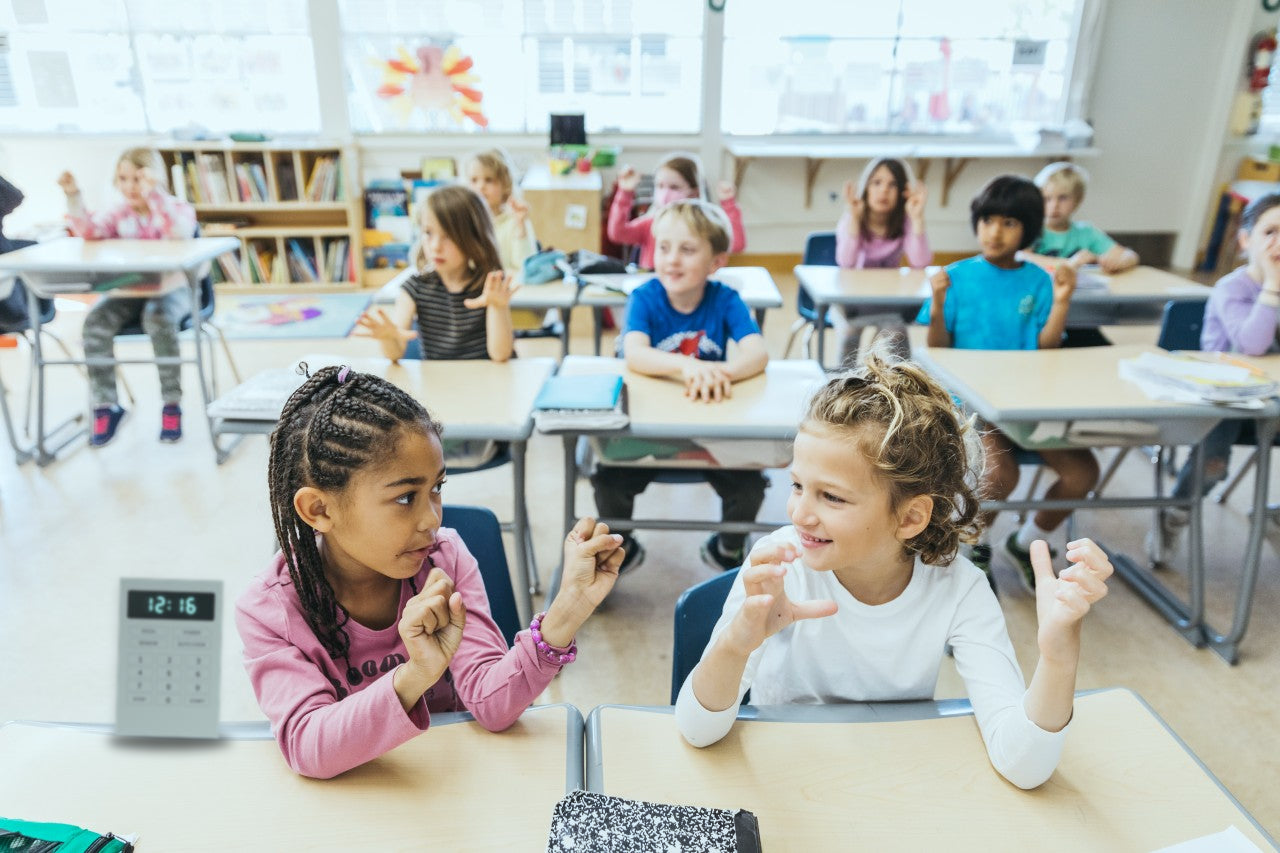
12:16
